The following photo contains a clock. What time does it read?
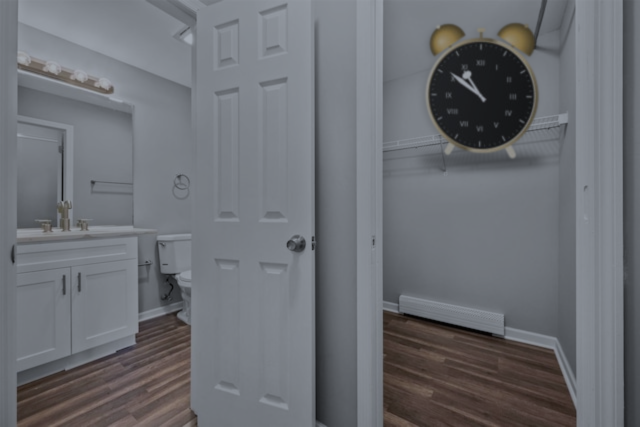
10:51
